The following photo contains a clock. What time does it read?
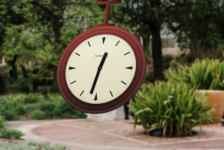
12:32
